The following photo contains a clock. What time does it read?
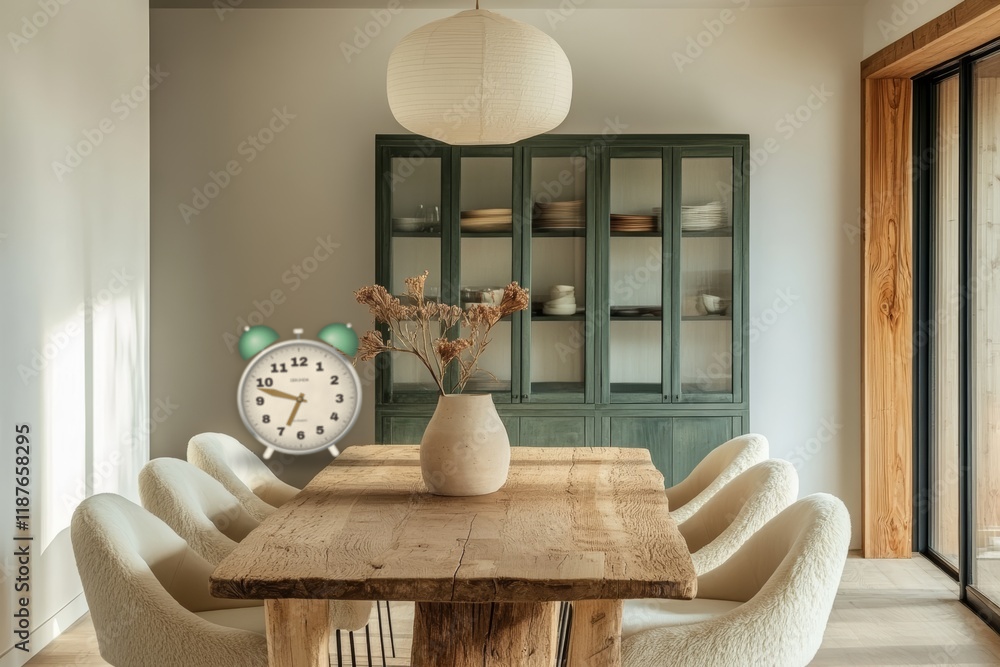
6:48
